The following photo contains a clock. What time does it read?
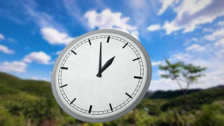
12:58
